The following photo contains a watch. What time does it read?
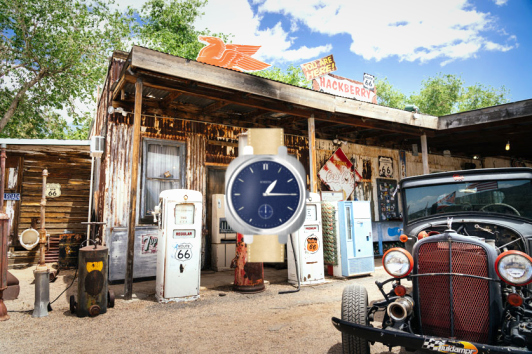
1:15
